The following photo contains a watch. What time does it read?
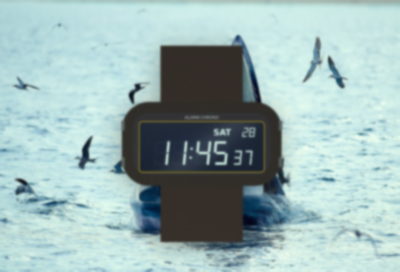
11:45:37
